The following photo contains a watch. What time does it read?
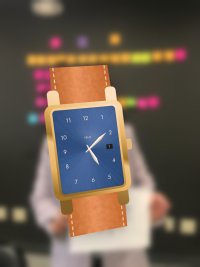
5:09
